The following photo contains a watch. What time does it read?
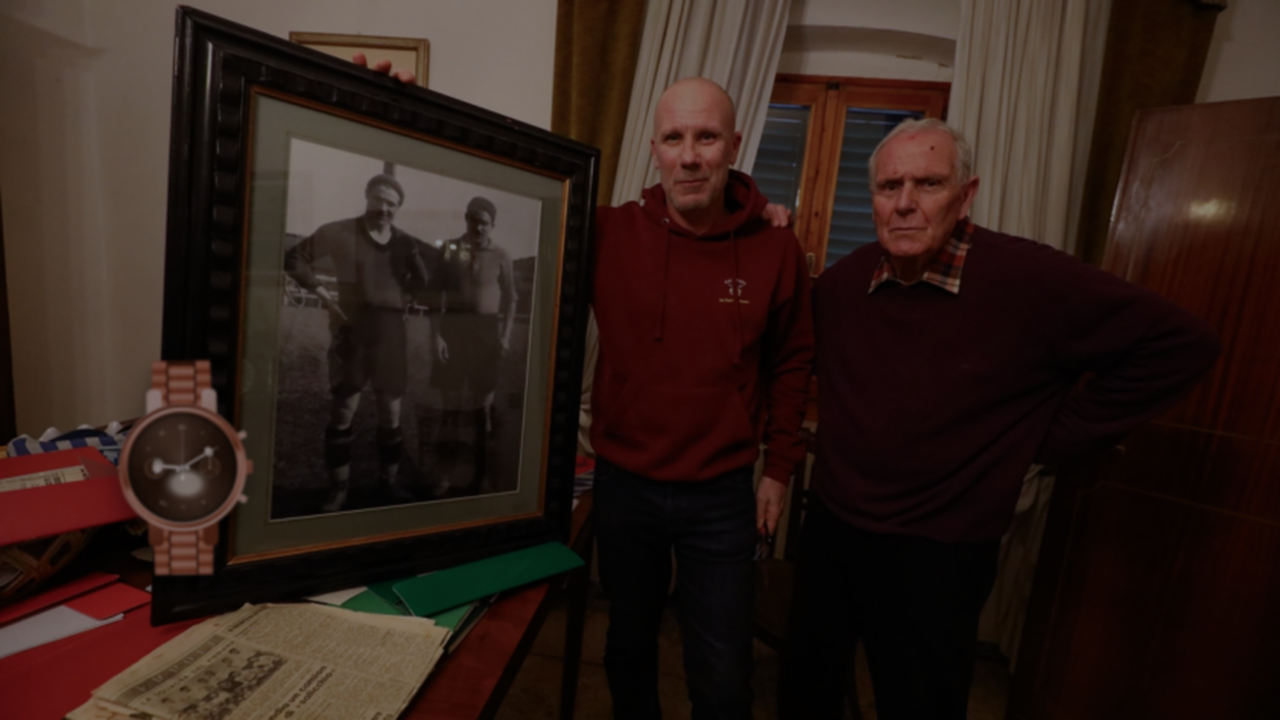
9:10
